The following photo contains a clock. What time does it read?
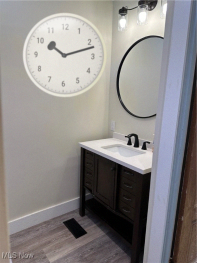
10:12
